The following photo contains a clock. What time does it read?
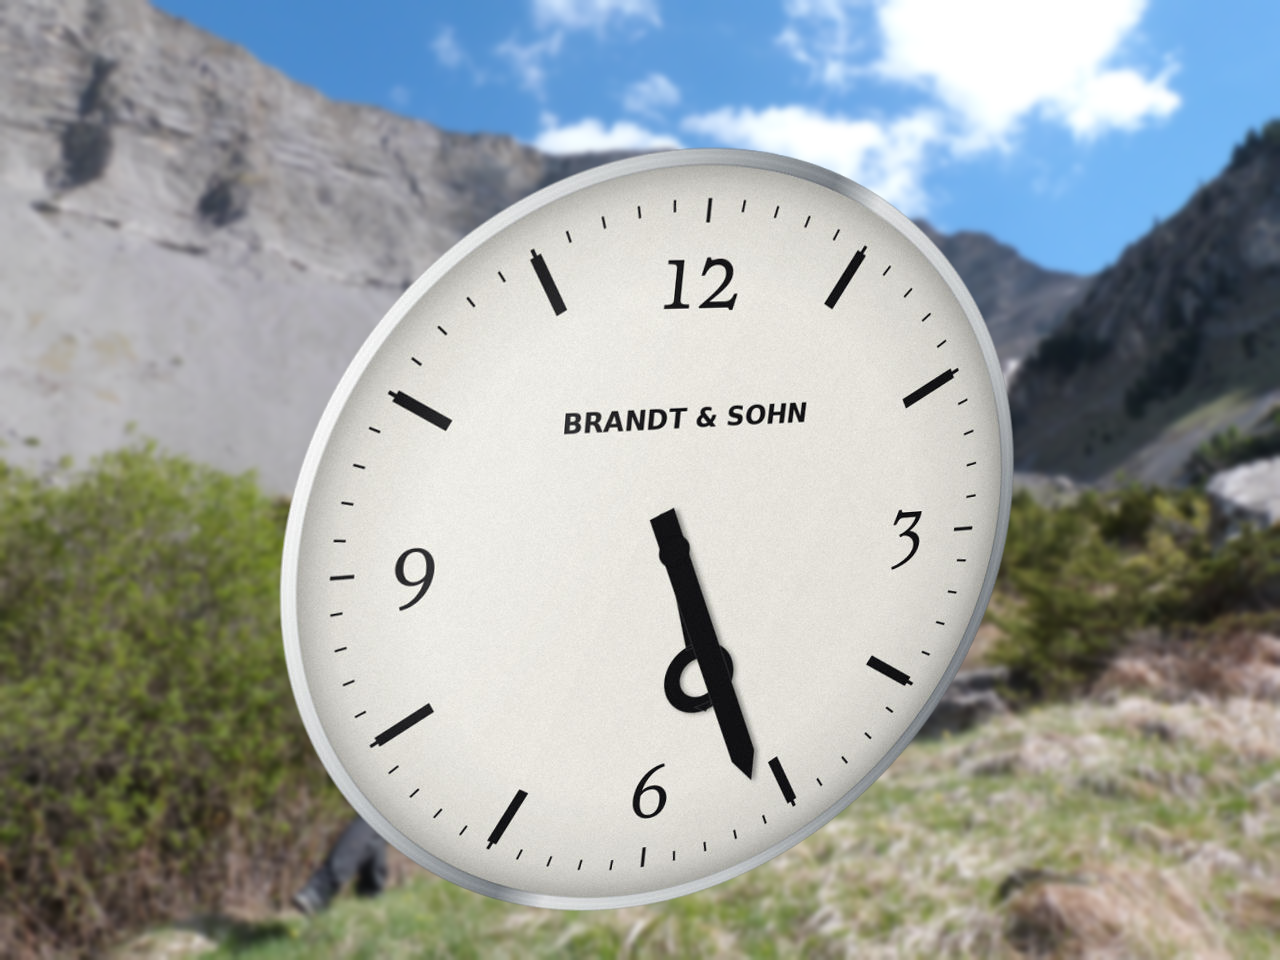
5:26
